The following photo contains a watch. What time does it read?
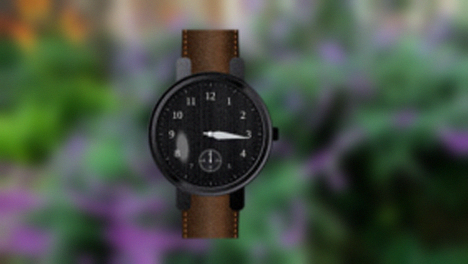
3:16
